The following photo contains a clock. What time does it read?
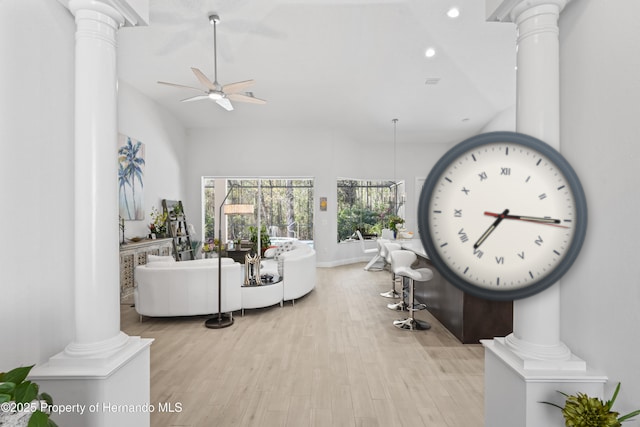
7:15:16
